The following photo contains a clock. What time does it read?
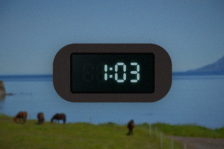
1:03
